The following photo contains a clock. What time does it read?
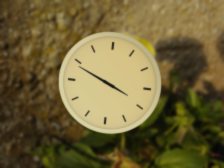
3:49
